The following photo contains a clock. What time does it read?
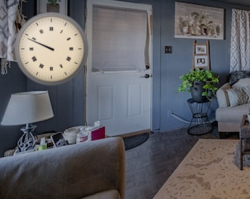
9:49
